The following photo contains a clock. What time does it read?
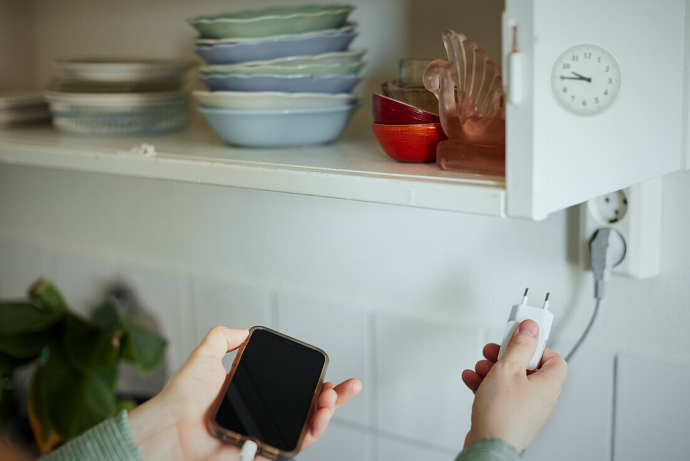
9:45
